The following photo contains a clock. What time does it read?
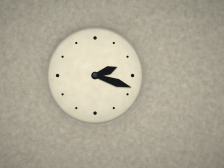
2:18
